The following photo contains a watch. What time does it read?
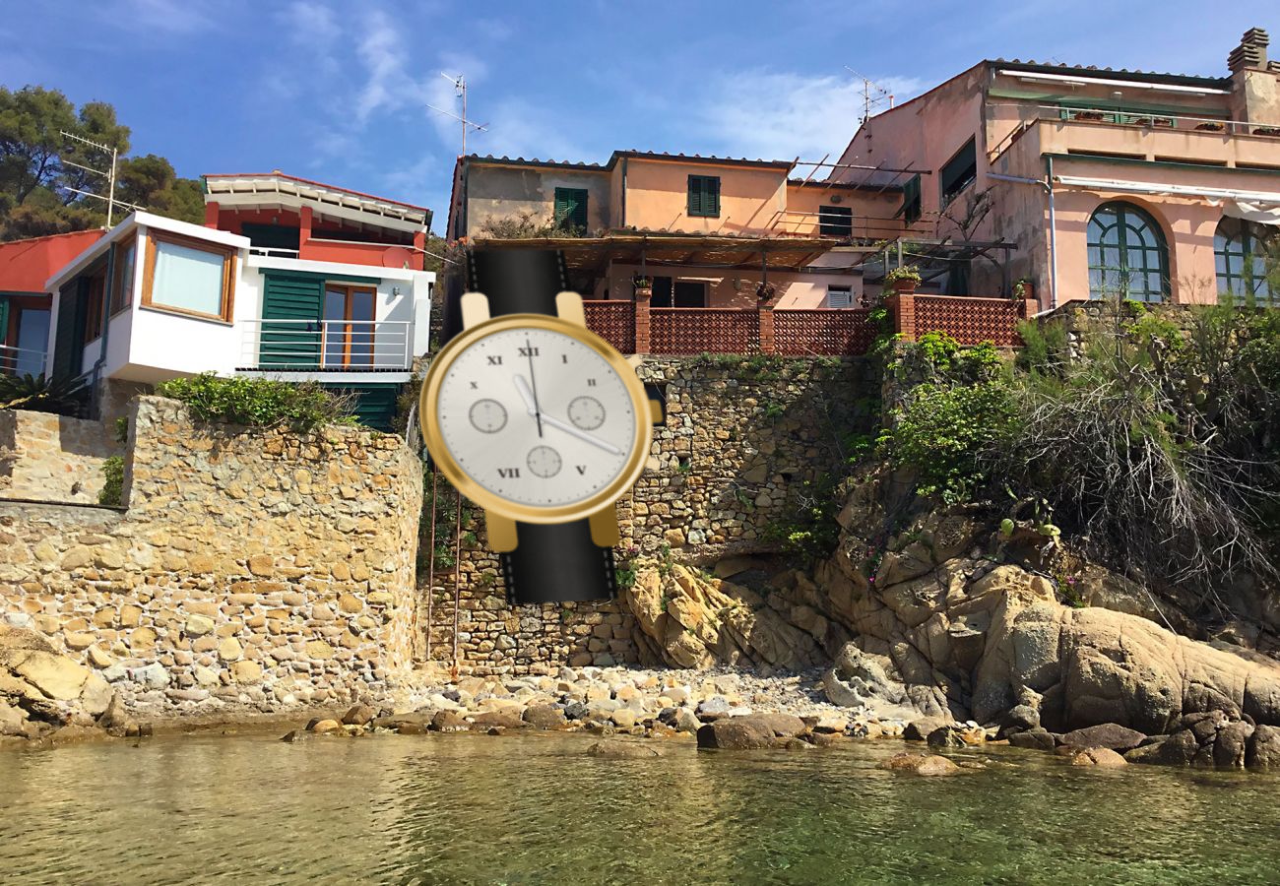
11:20
